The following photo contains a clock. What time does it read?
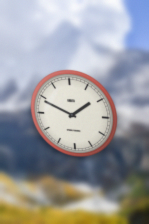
1:49
